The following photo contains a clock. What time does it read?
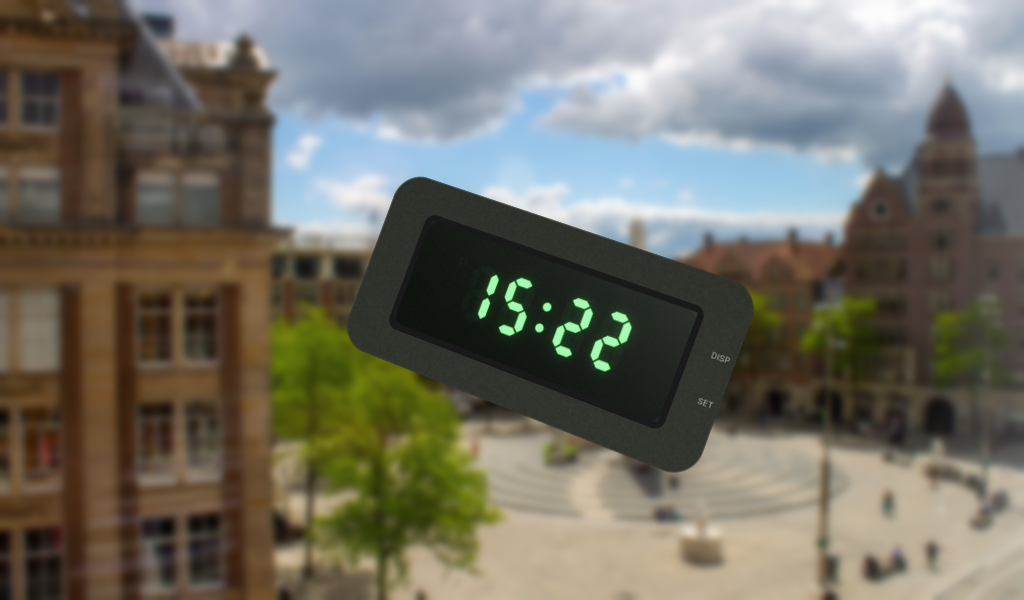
15:22
